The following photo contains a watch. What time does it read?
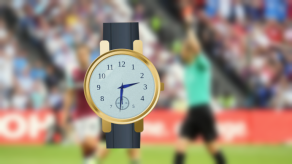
2:31
